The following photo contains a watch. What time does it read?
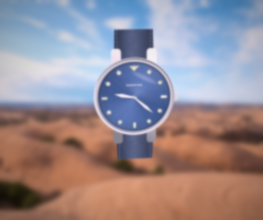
9:22
